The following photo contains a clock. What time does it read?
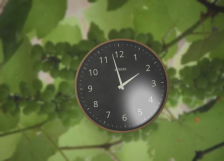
1:58
